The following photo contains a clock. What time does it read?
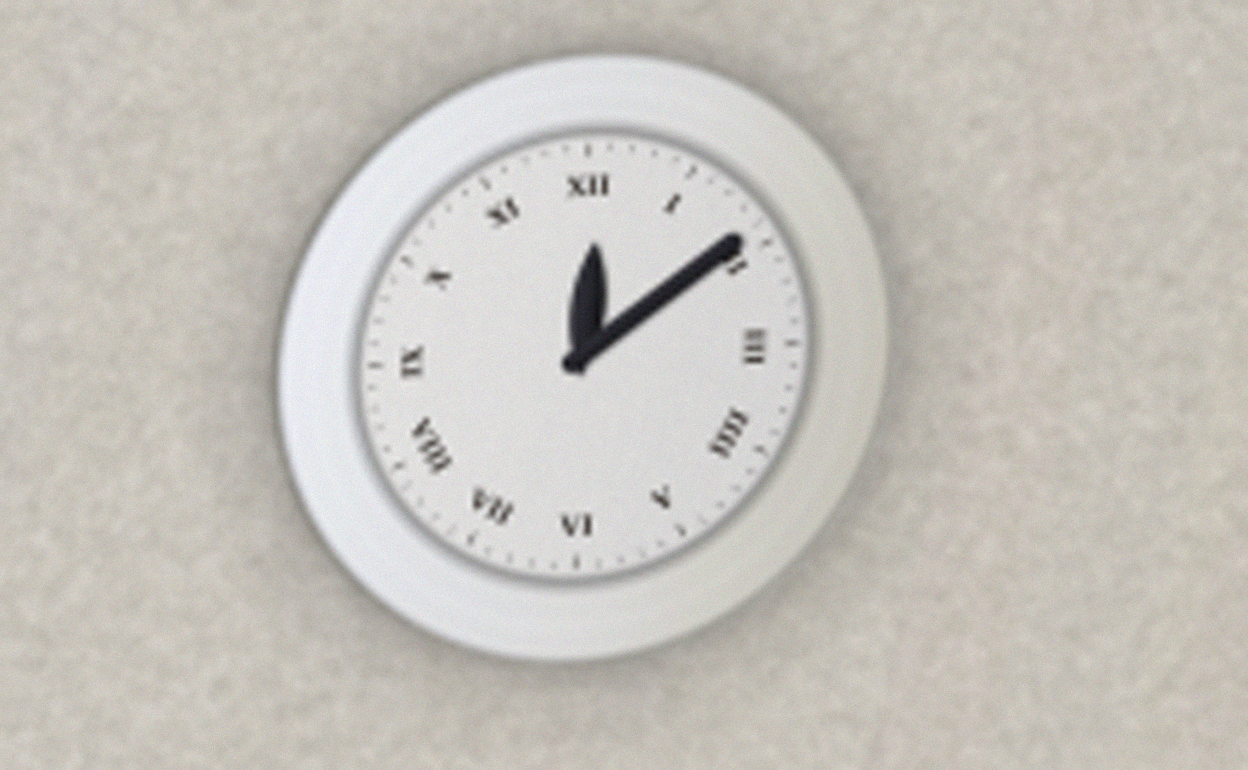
12:09
